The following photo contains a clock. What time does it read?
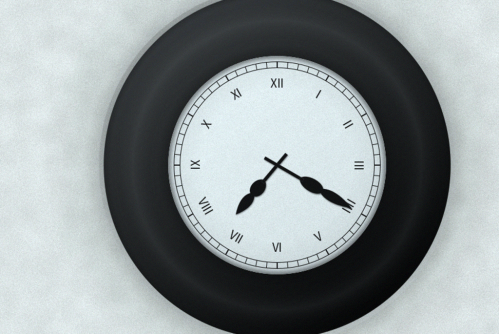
7:20
